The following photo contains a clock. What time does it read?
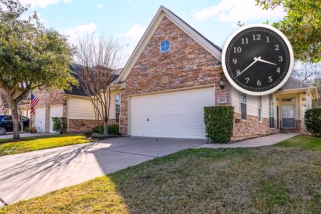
3:39
